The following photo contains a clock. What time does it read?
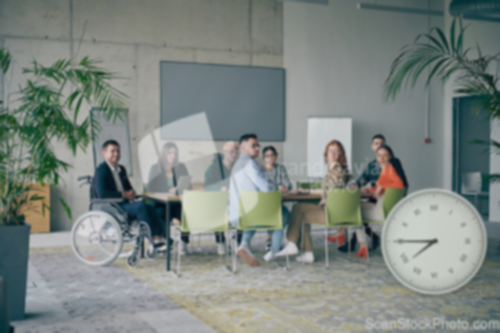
7:45
